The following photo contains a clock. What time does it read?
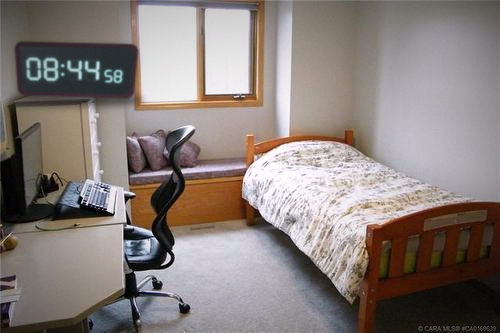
8:44:58
